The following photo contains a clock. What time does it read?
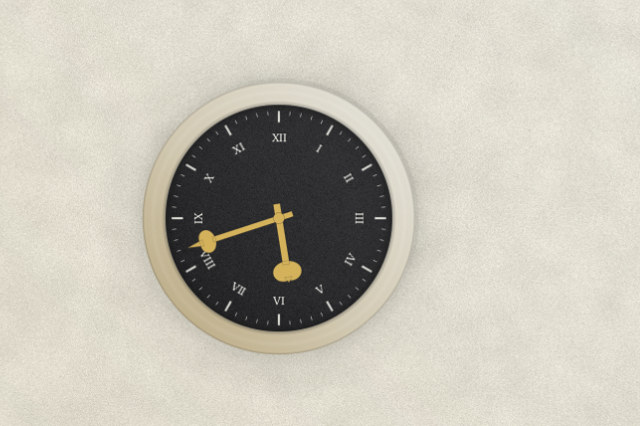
5:42
